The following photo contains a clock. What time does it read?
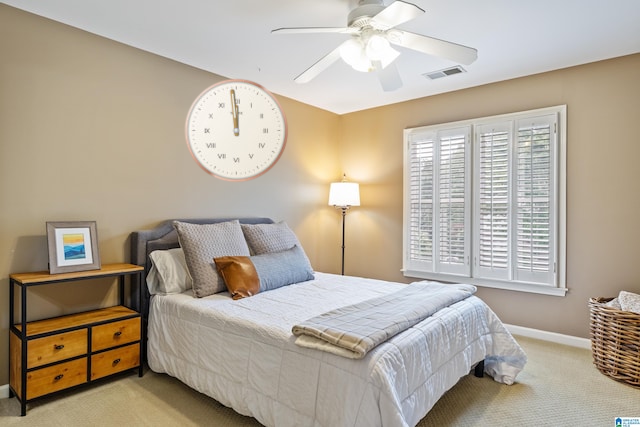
11:59
